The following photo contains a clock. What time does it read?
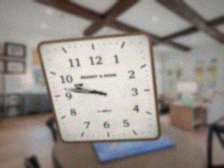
9:47
